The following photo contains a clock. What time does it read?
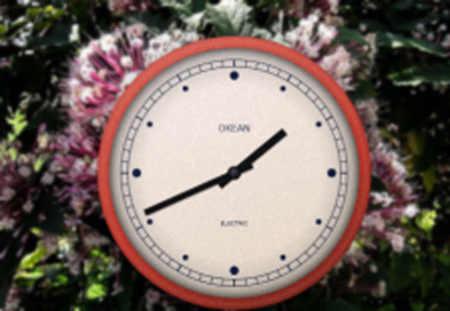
1:41
